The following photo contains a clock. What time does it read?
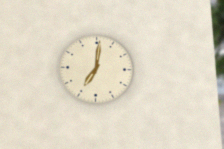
7:01
